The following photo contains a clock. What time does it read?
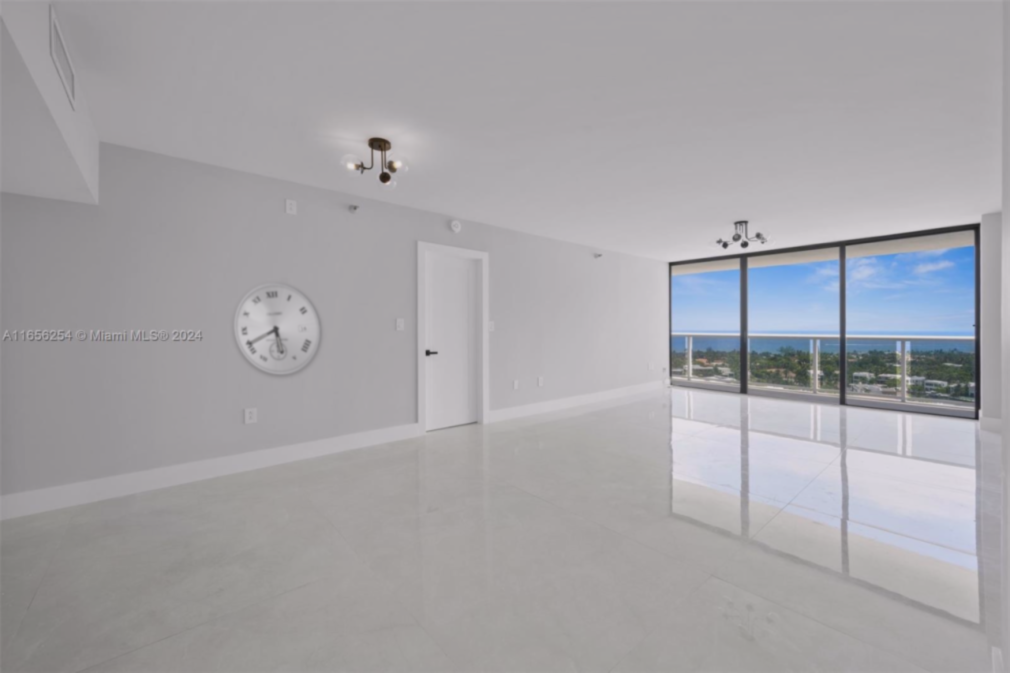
5:41
